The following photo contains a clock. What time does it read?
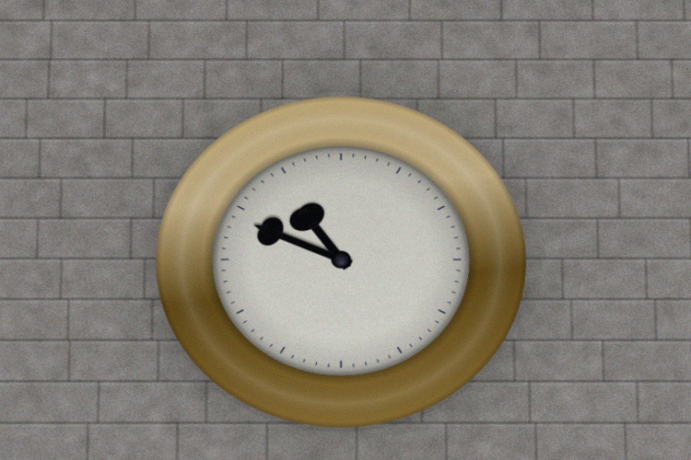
10:49
